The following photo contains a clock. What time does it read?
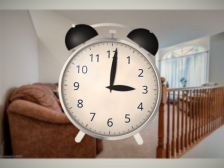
3:01
